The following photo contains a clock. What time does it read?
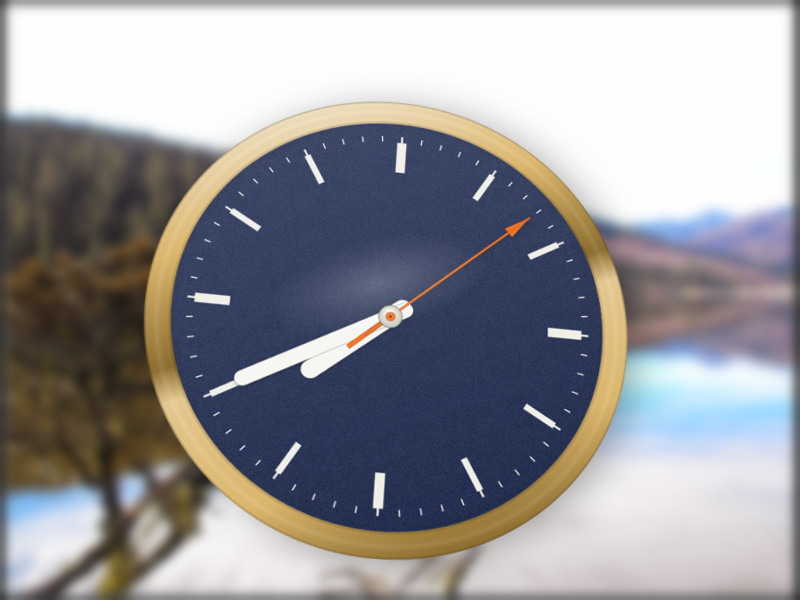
7:40:08
